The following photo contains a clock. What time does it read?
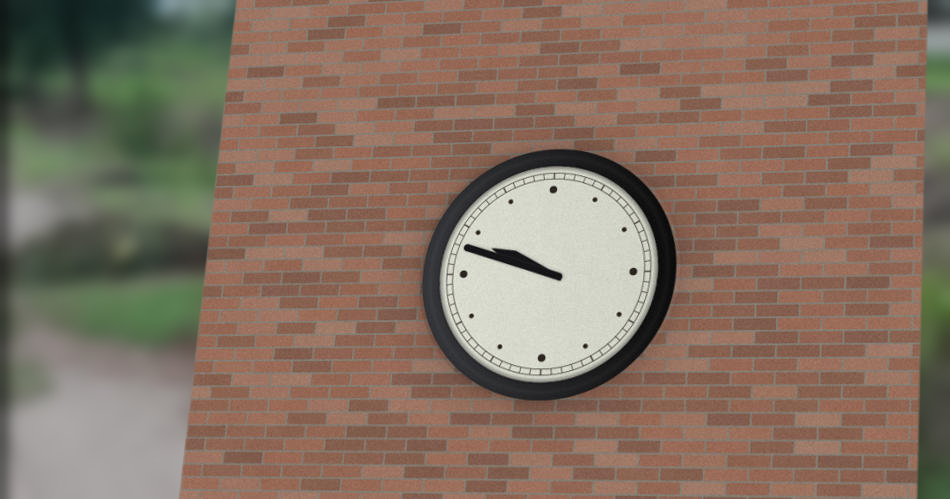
9:48
